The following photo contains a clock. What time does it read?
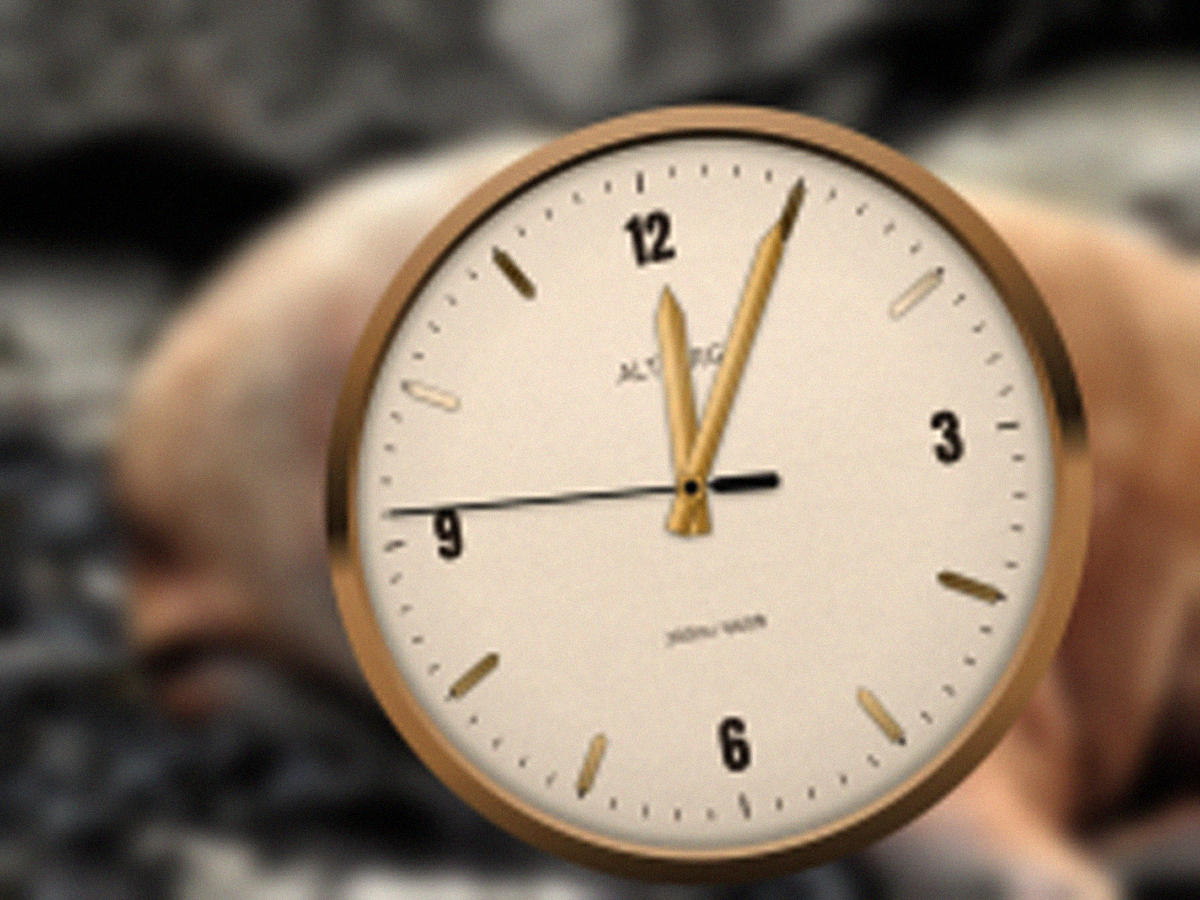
12:04:46
